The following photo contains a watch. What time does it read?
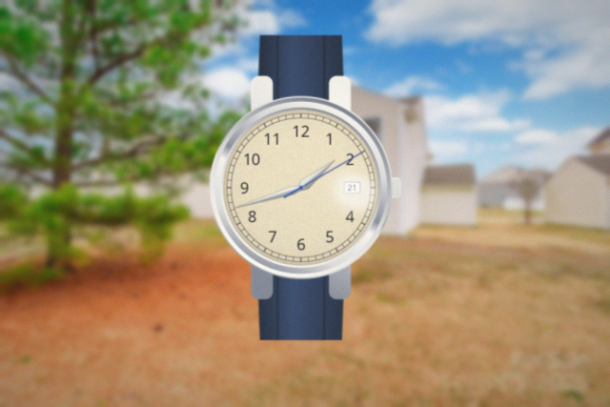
1:42:10
